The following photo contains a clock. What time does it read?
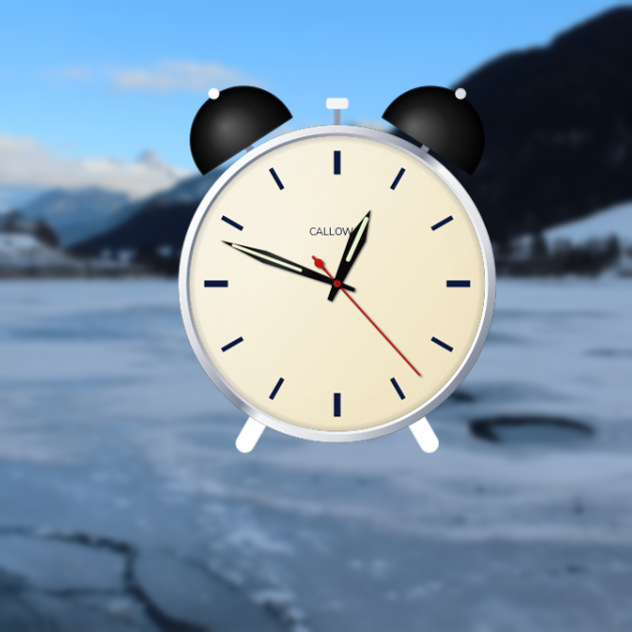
12:48:23
